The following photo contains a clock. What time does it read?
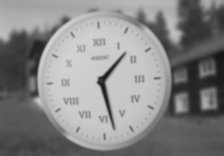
1:28
